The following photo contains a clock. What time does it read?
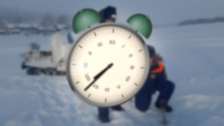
7:37
